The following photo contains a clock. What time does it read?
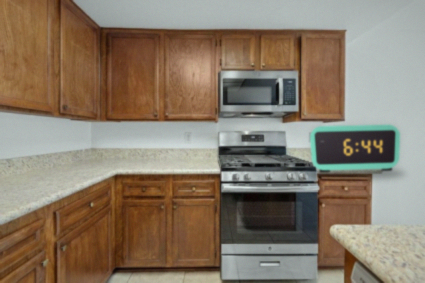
6:44
